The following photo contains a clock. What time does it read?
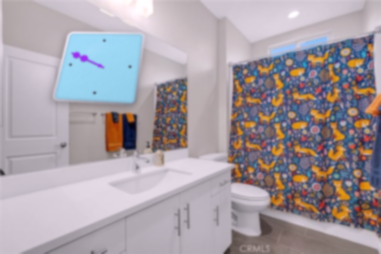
9:49
